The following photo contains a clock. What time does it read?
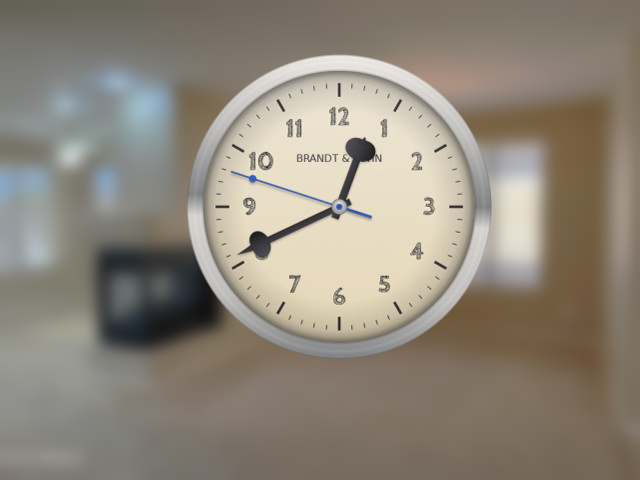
12:40:48
